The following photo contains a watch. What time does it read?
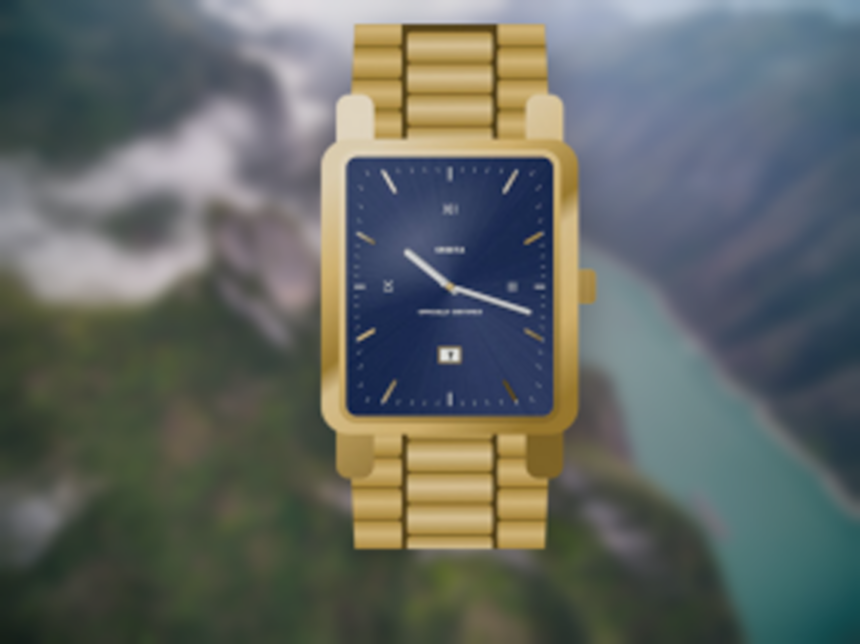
10:18
